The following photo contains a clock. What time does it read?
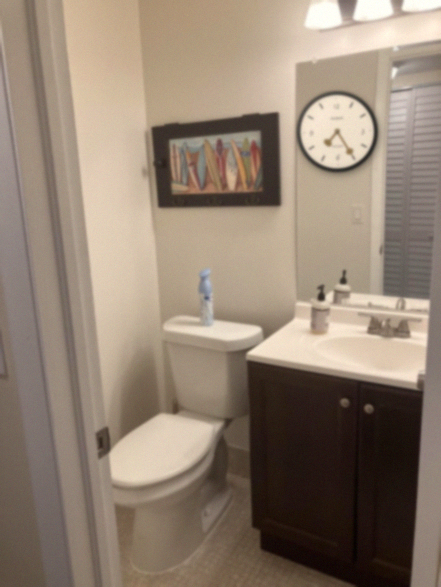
7:25
